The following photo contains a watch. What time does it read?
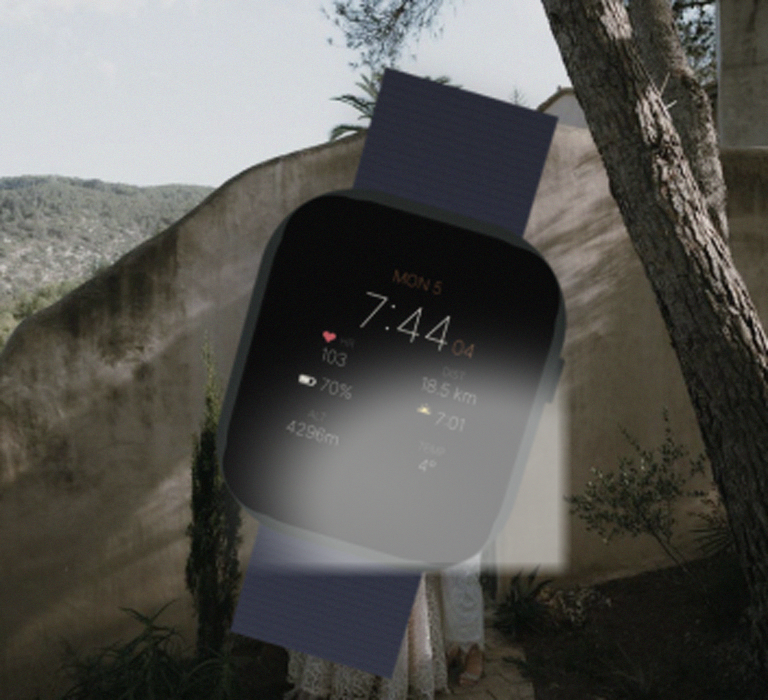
7:44:04
